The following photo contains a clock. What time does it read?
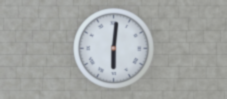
6:01
